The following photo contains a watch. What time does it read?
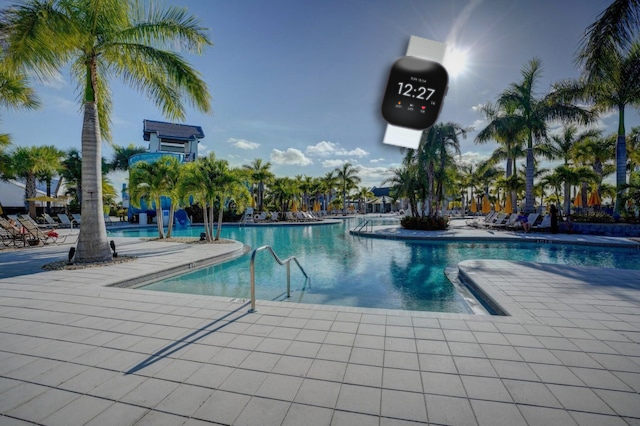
12:27
